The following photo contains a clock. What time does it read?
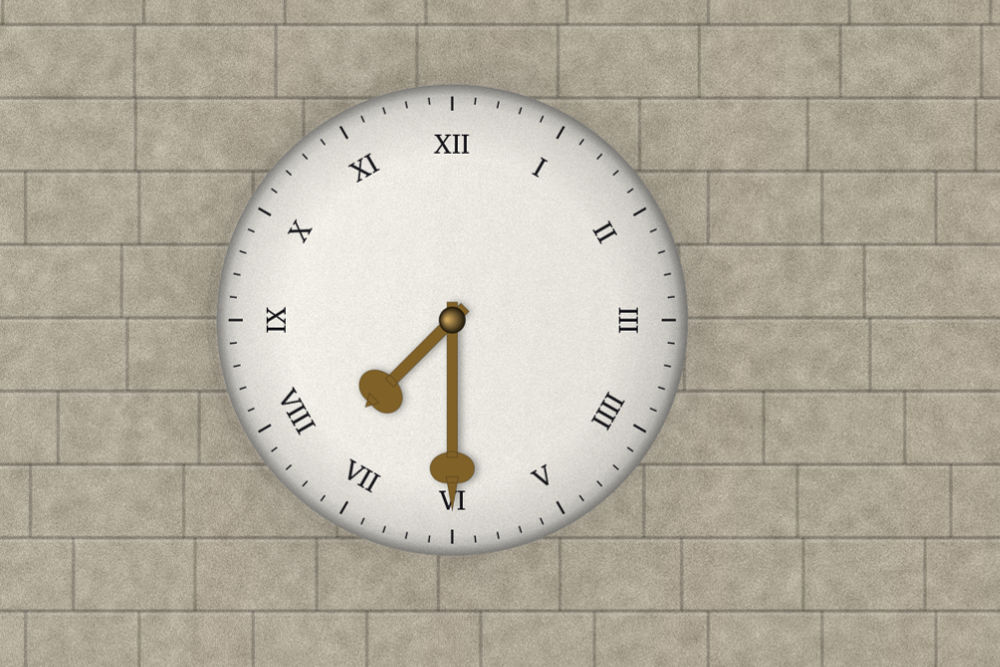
7:30
